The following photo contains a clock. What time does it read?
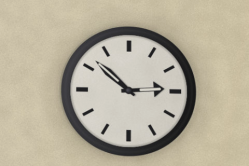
2:52
